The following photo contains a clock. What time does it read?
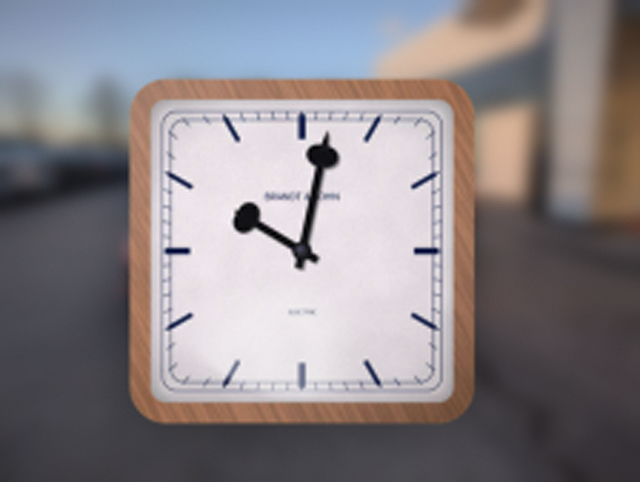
10:02
